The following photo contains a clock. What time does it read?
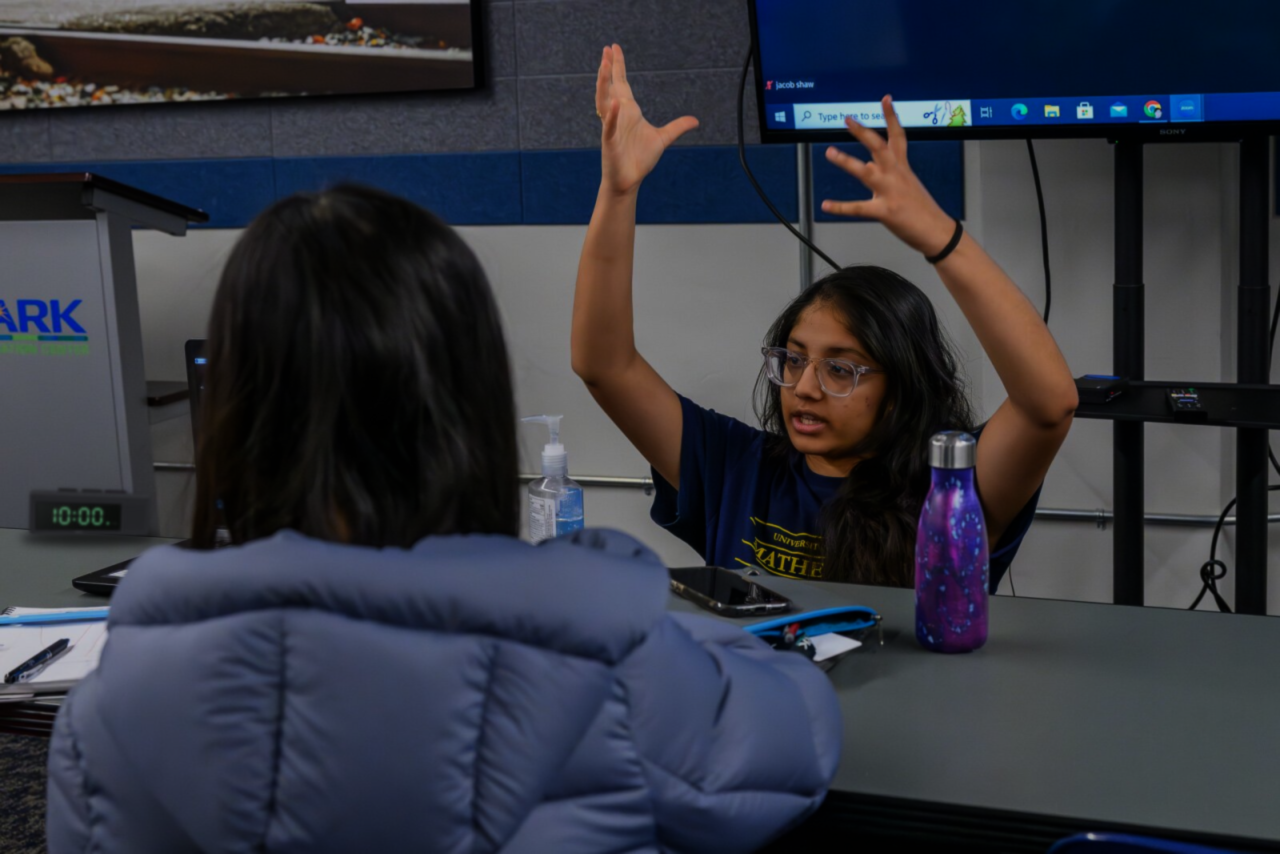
10:00
